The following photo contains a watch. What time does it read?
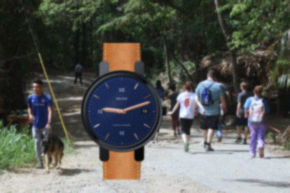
9:12
